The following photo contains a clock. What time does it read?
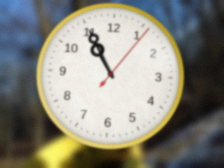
10:55:06
